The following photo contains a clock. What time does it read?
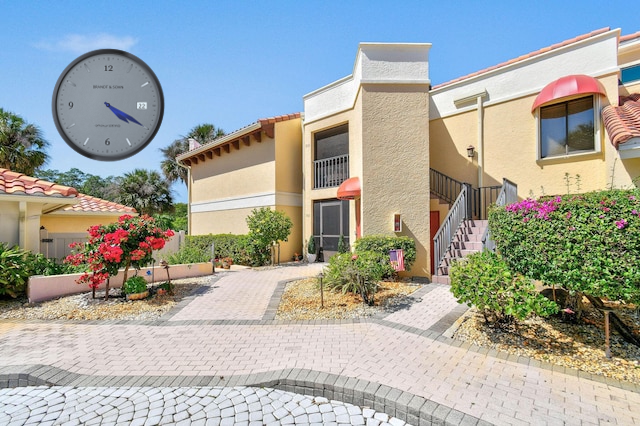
4:20
